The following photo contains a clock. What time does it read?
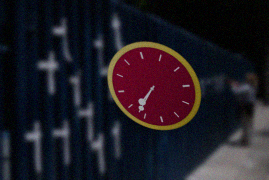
7:37
